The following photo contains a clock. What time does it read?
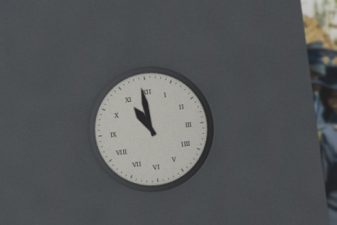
10:59
